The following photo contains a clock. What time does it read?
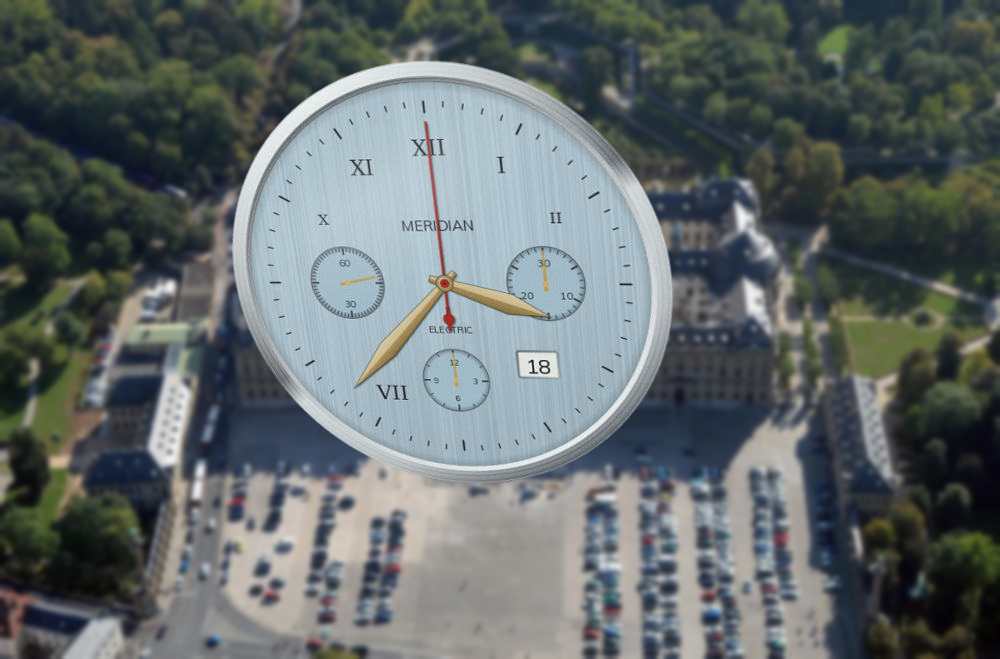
3:37:13
